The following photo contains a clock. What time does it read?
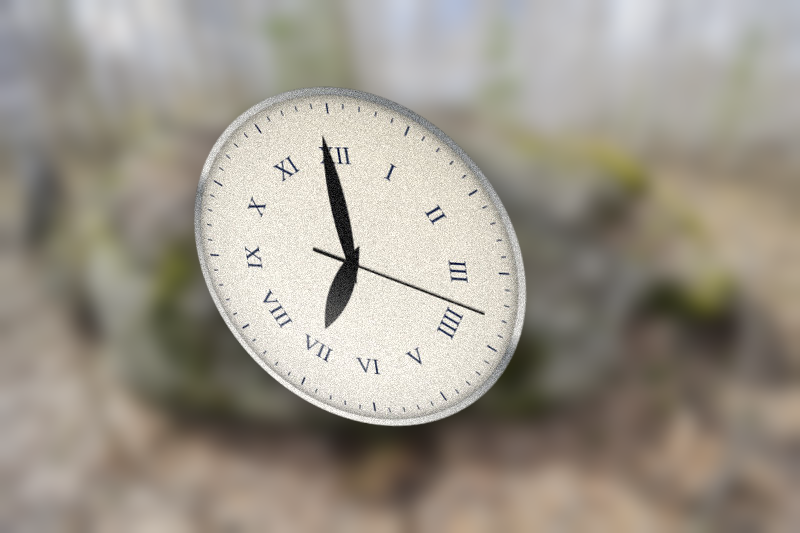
6:59:18
